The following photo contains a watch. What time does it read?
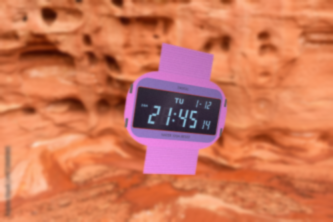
21:45
